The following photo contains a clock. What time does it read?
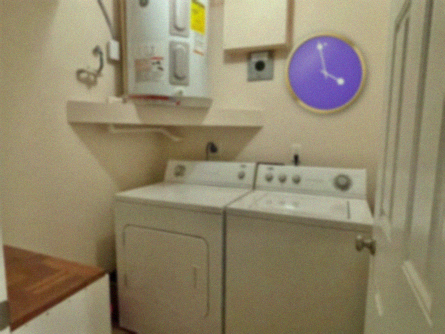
3:58
